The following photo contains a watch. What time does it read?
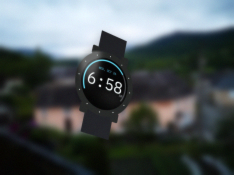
6:58
